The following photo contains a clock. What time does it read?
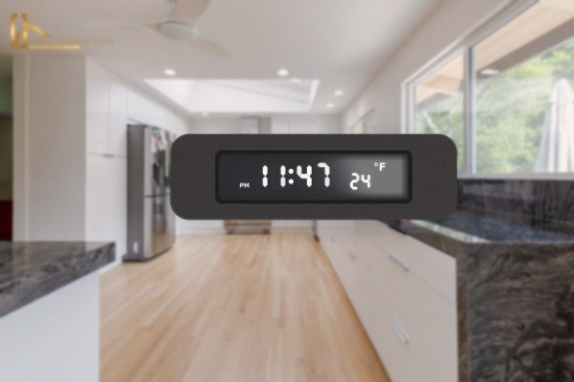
11:47
